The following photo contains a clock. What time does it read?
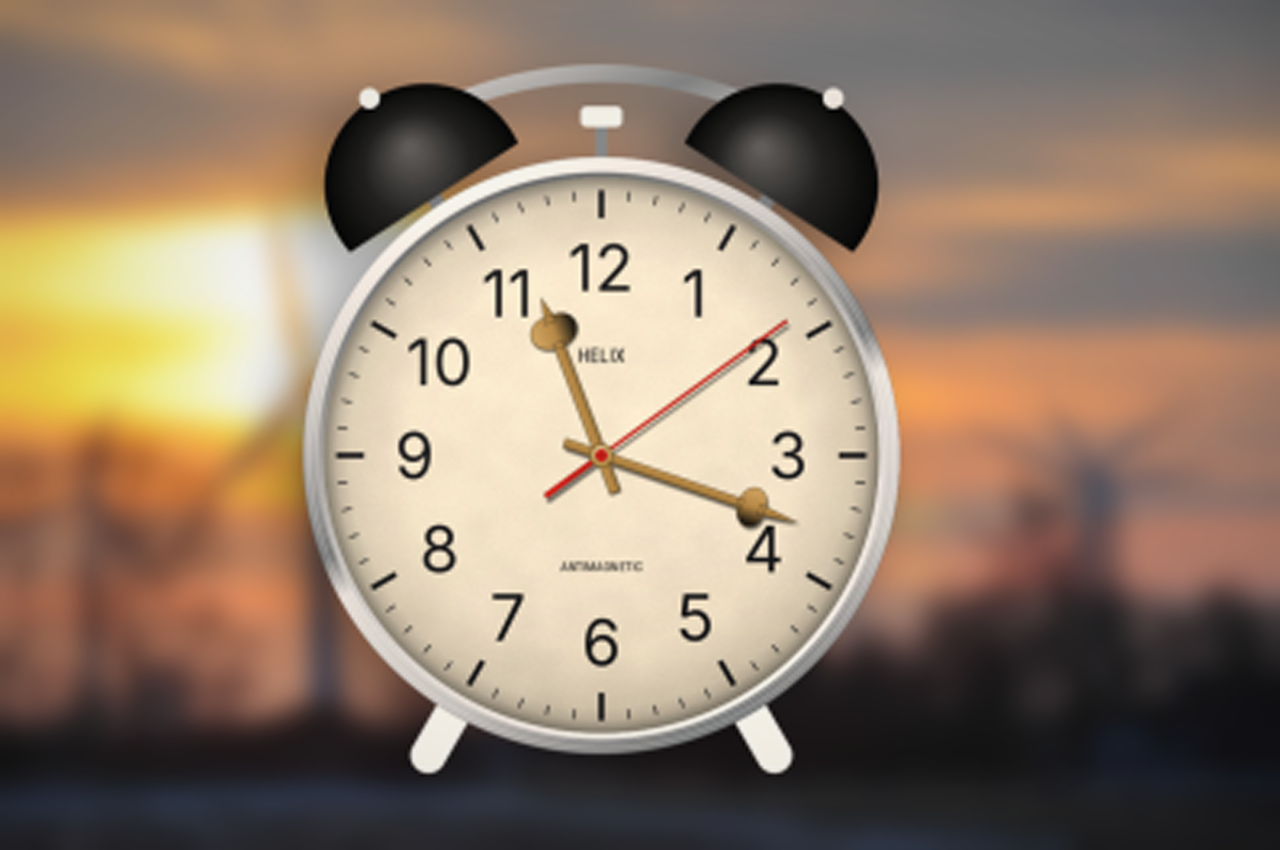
11:18:09
